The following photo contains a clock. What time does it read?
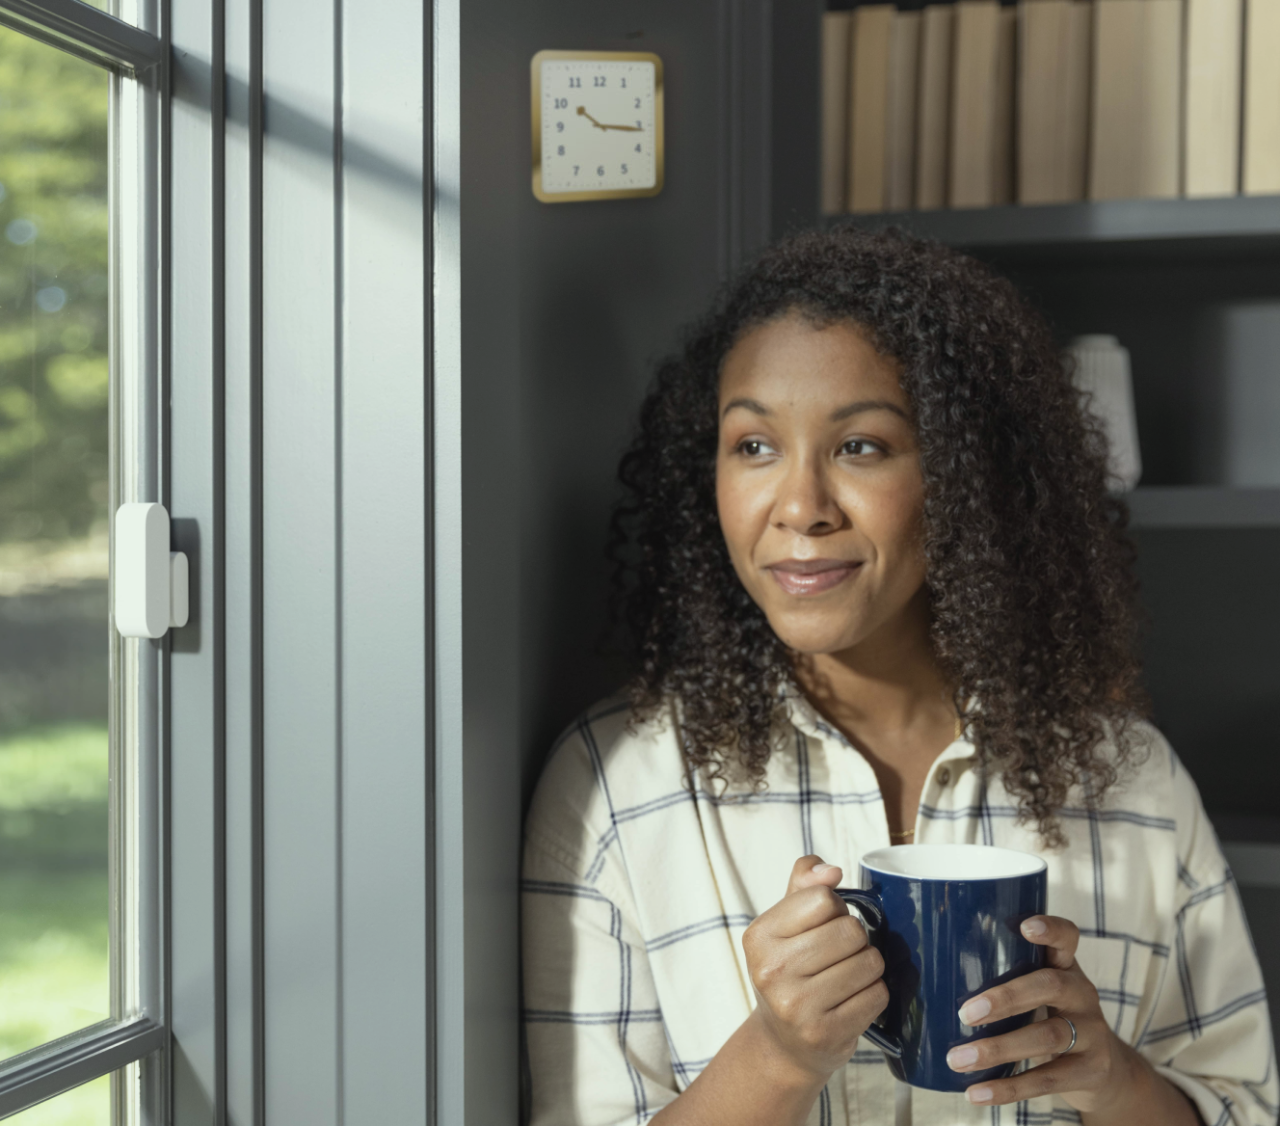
10:16
